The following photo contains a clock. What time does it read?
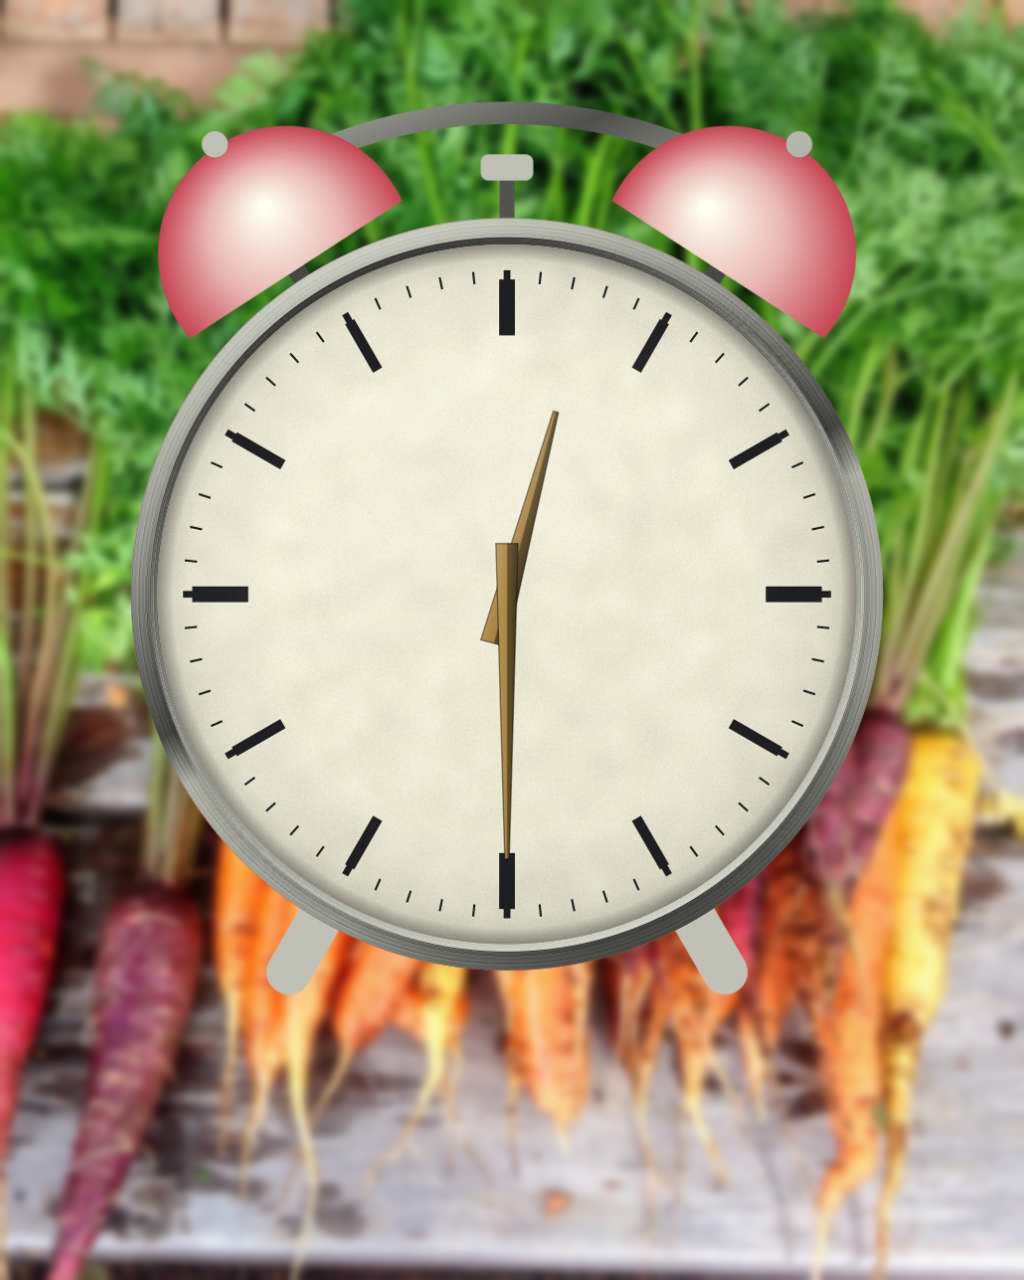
12:30
